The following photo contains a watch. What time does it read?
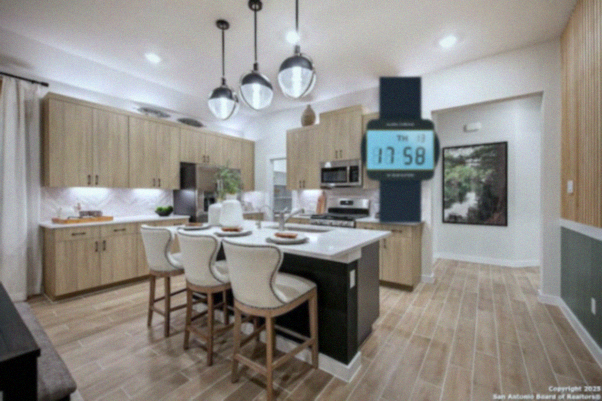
17:58
